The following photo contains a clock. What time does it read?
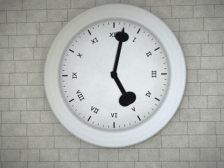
5:02
